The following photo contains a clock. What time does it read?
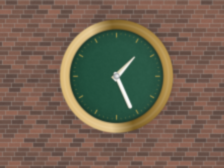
1:26
